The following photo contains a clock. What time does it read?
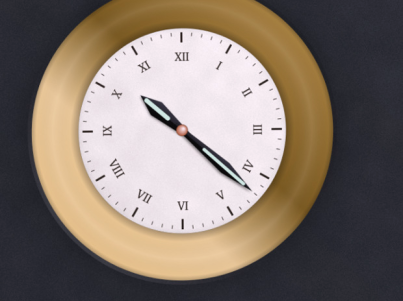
10:22
